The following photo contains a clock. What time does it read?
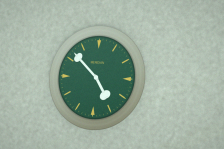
4:52
